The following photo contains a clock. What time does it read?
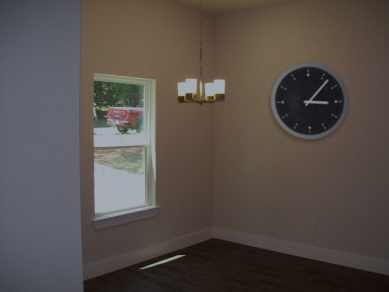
3:07
